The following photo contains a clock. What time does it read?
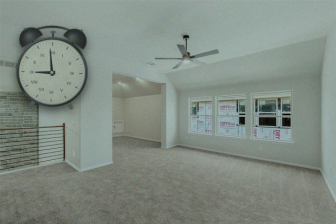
8:59
